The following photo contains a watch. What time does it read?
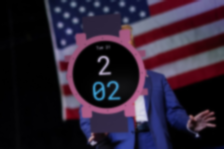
2:02
